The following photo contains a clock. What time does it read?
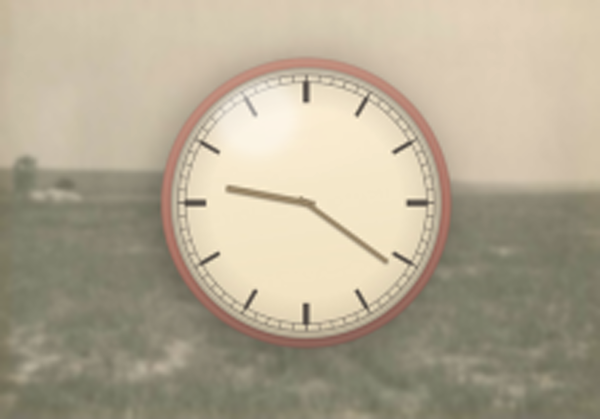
9:21
